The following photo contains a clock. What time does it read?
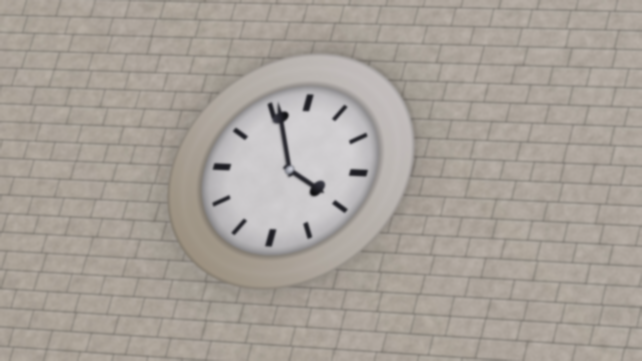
3:56
